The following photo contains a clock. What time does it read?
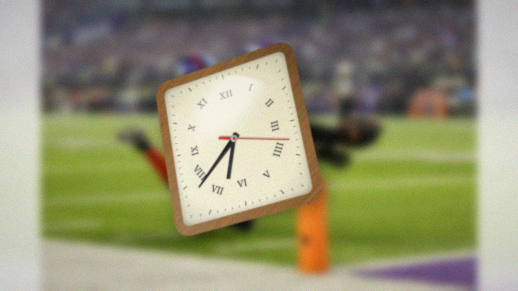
6:38:18
